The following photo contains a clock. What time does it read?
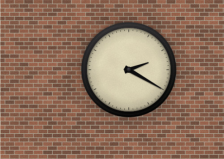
2:20
